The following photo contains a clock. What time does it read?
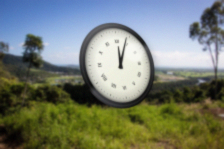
12:04
